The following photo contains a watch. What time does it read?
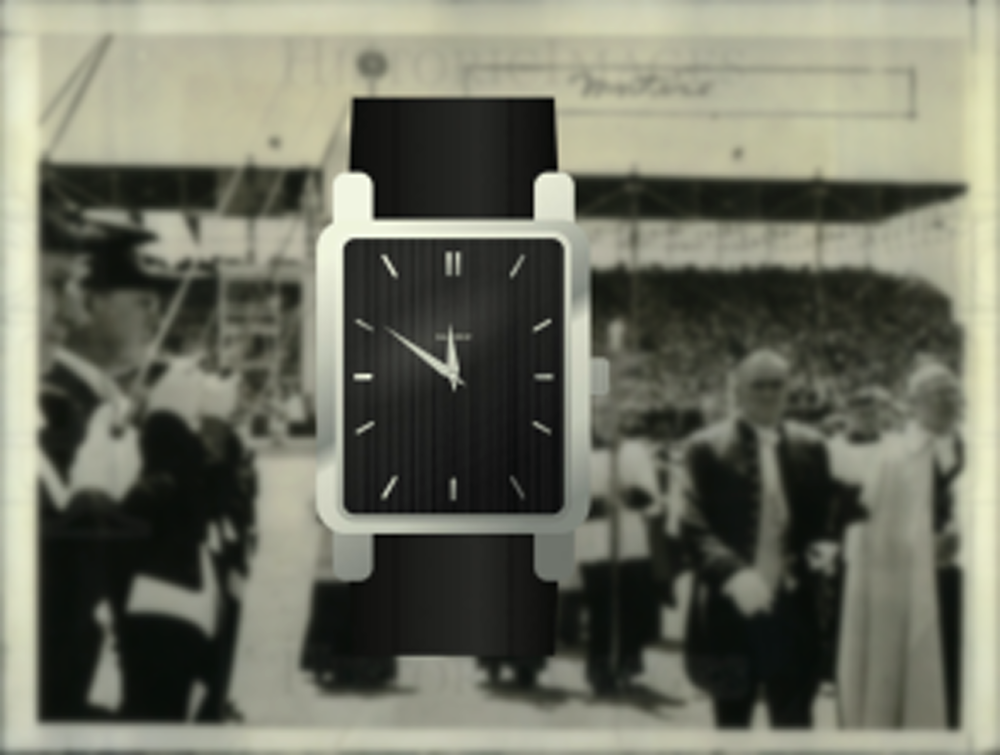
11:51
